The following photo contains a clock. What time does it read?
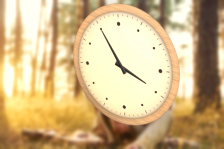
3:55
